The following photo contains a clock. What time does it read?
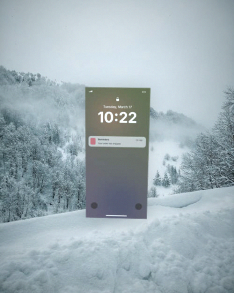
10:22
